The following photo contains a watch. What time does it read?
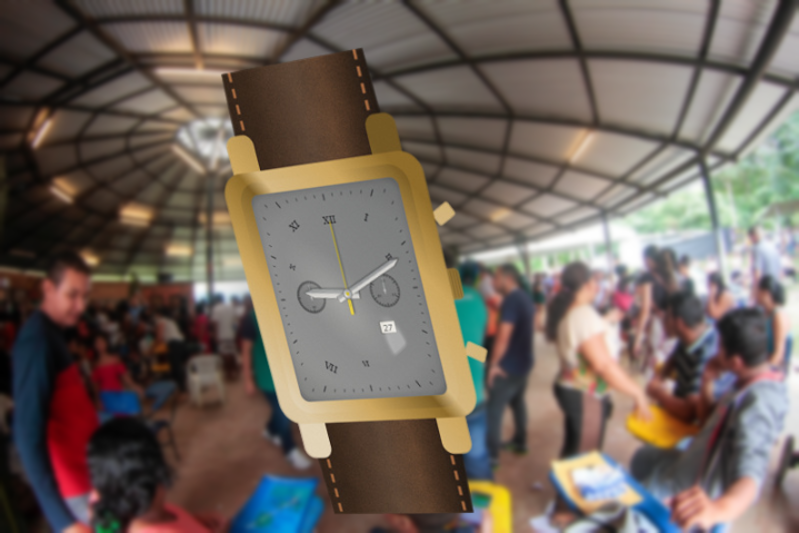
9:11
